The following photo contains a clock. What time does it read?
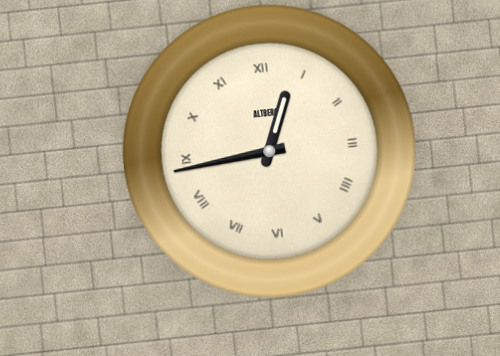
12:44
